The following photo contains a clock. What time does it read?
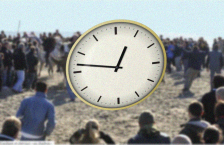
12:47
